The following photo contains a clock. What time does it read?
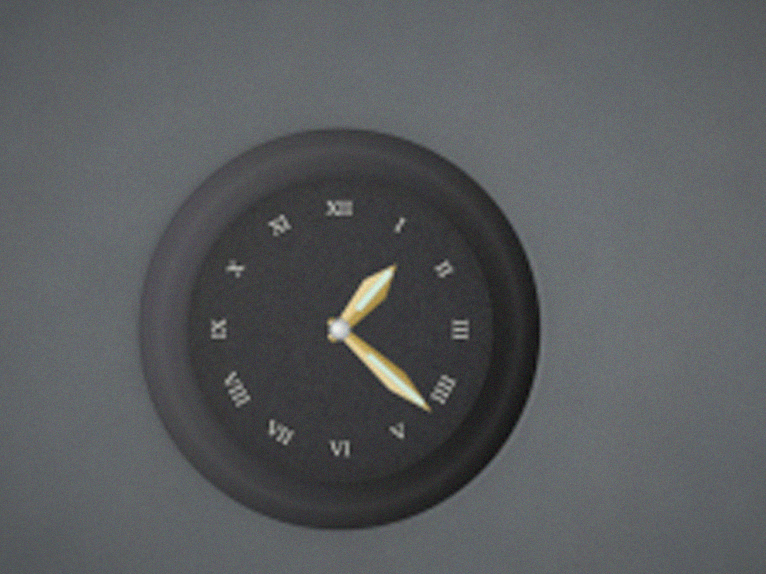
1:22
